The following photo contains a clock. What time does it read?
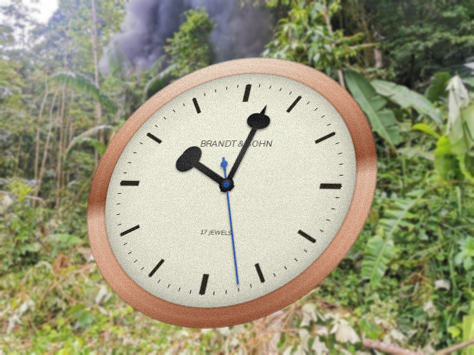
10:02:27
